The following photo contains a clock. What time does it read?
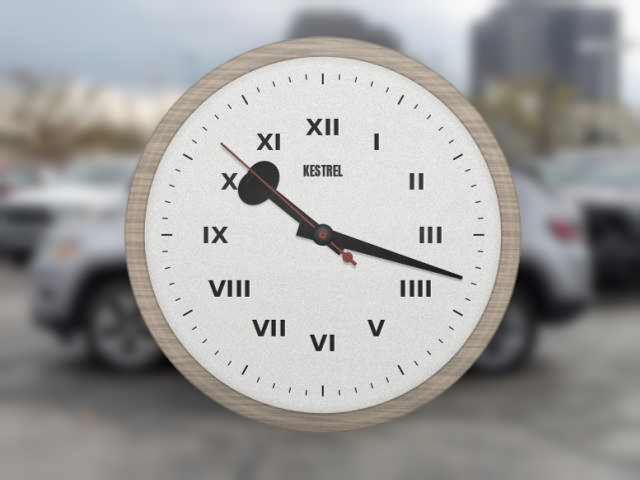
10:17:52
